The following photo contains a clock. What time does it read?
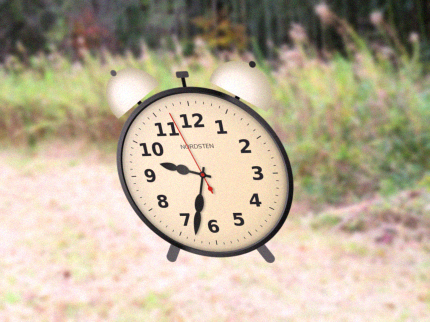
9:32:57
